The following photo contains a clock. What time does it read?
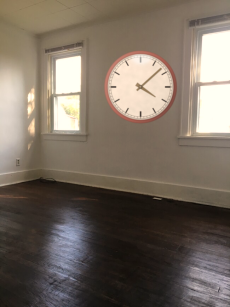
4:08
